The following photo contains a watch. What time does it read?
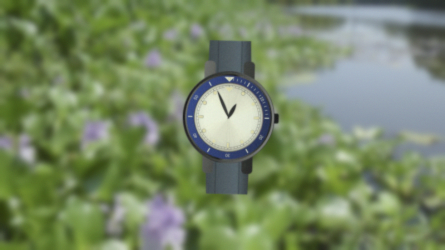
12:56
